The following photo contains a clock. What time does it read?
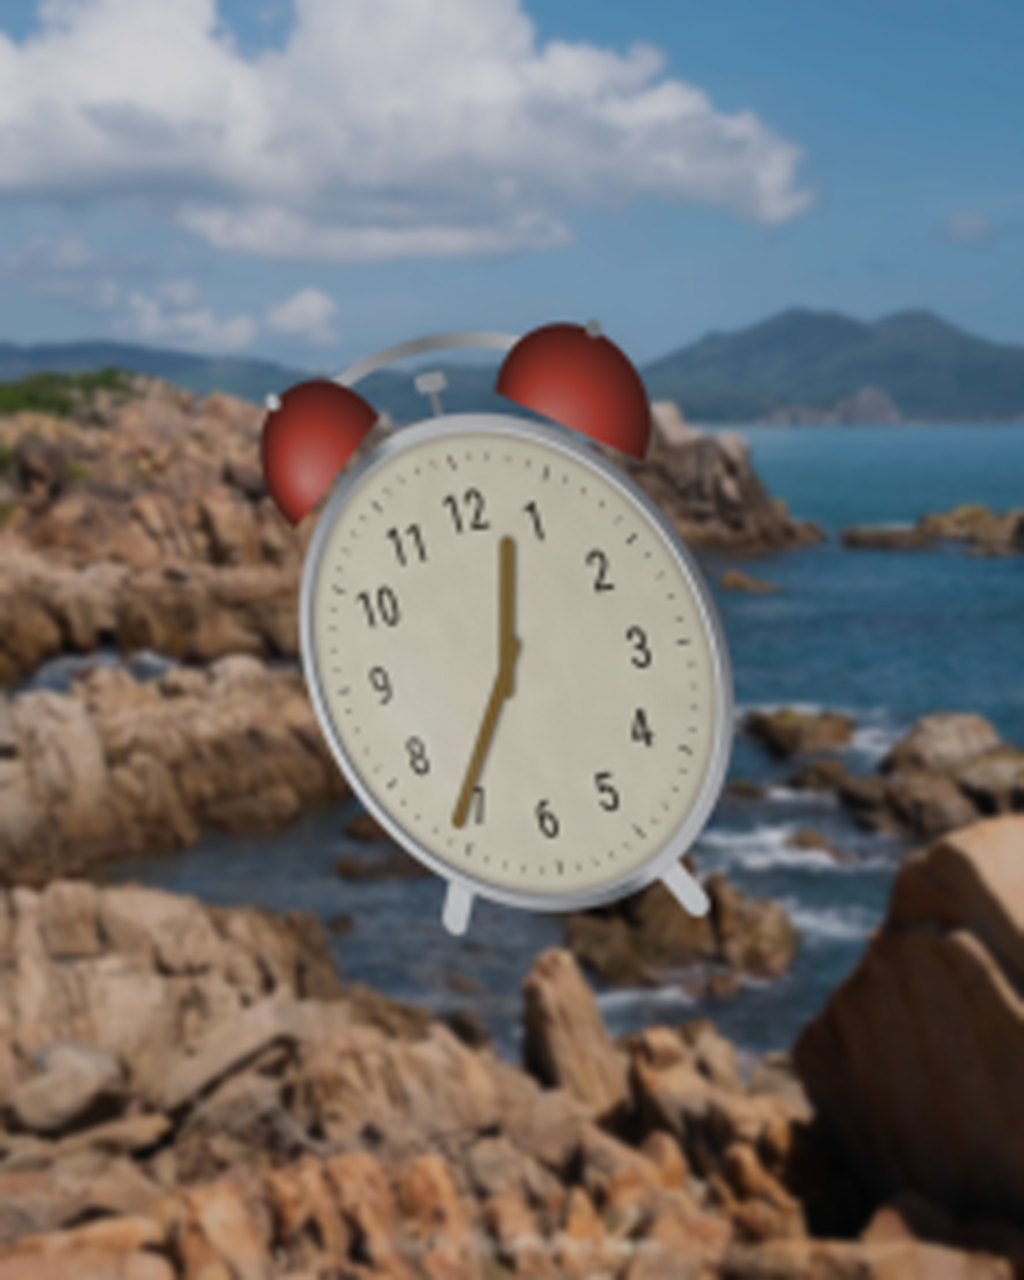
12:36
